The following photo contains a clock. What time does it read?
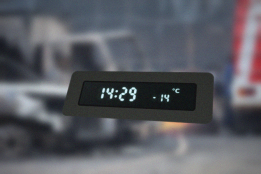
14:29
